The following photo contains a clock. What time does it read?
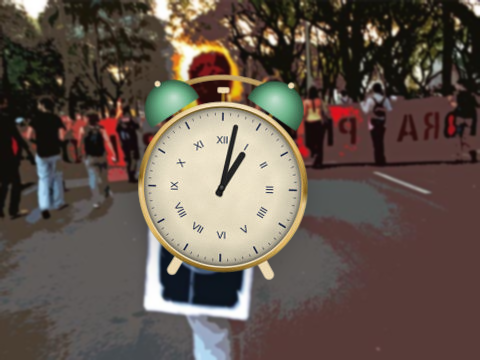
1:02
